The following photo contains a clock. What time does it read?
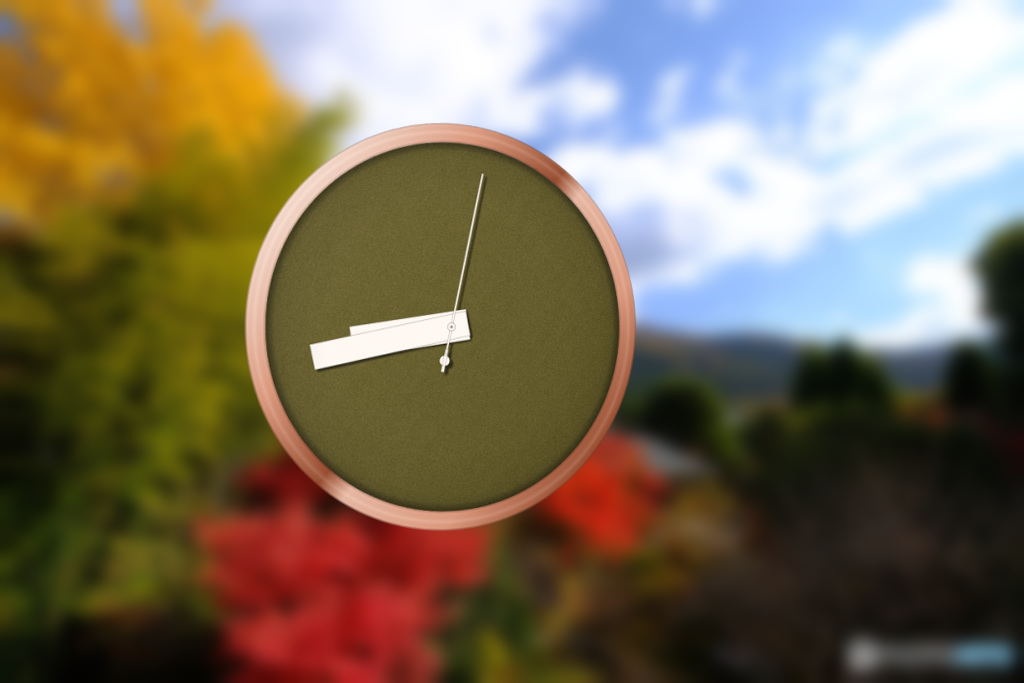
8:43:02
